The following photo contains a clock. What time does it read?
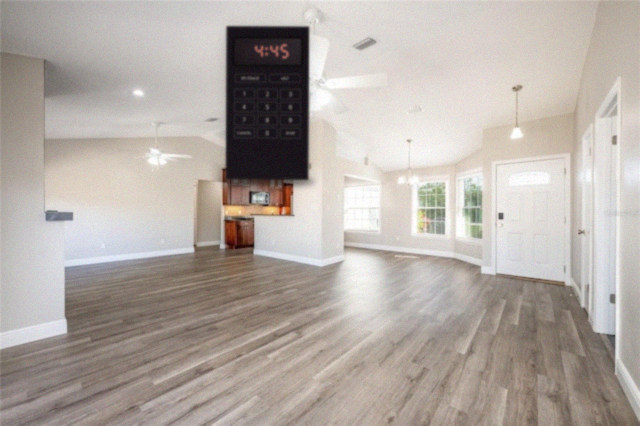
4:45
